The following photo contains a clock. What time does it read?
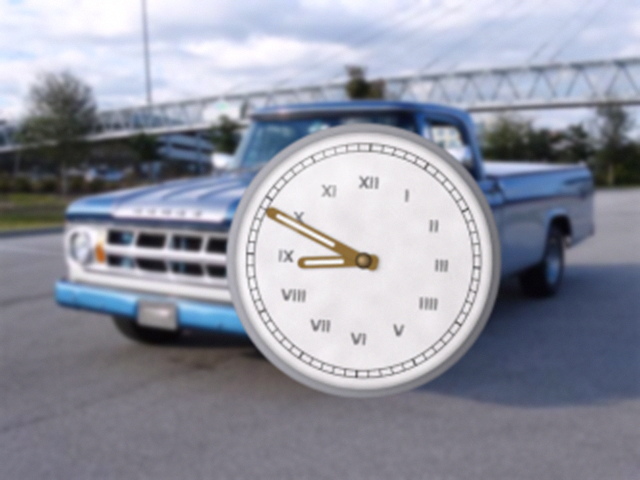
8:49
